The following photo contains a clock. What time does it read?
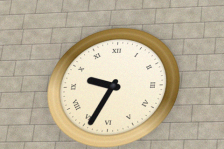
9:34
